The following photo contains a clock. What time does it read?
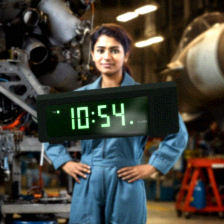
10:54
